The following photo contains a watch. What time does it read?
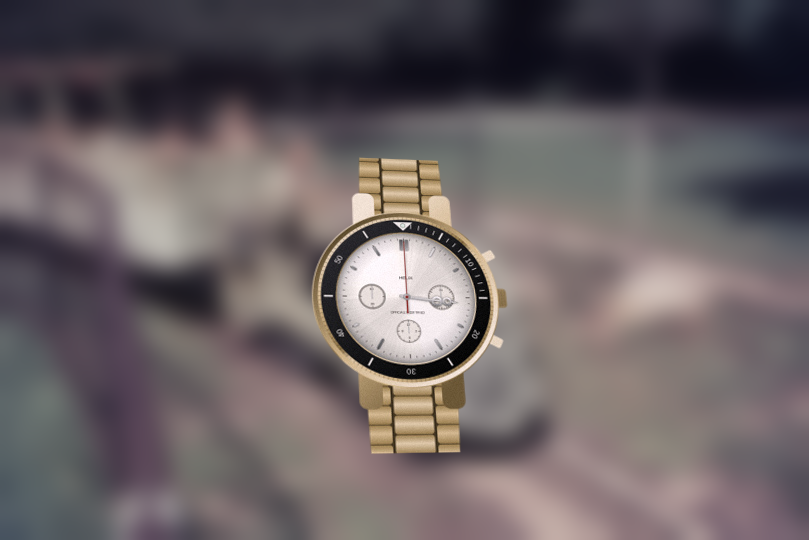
3:16
